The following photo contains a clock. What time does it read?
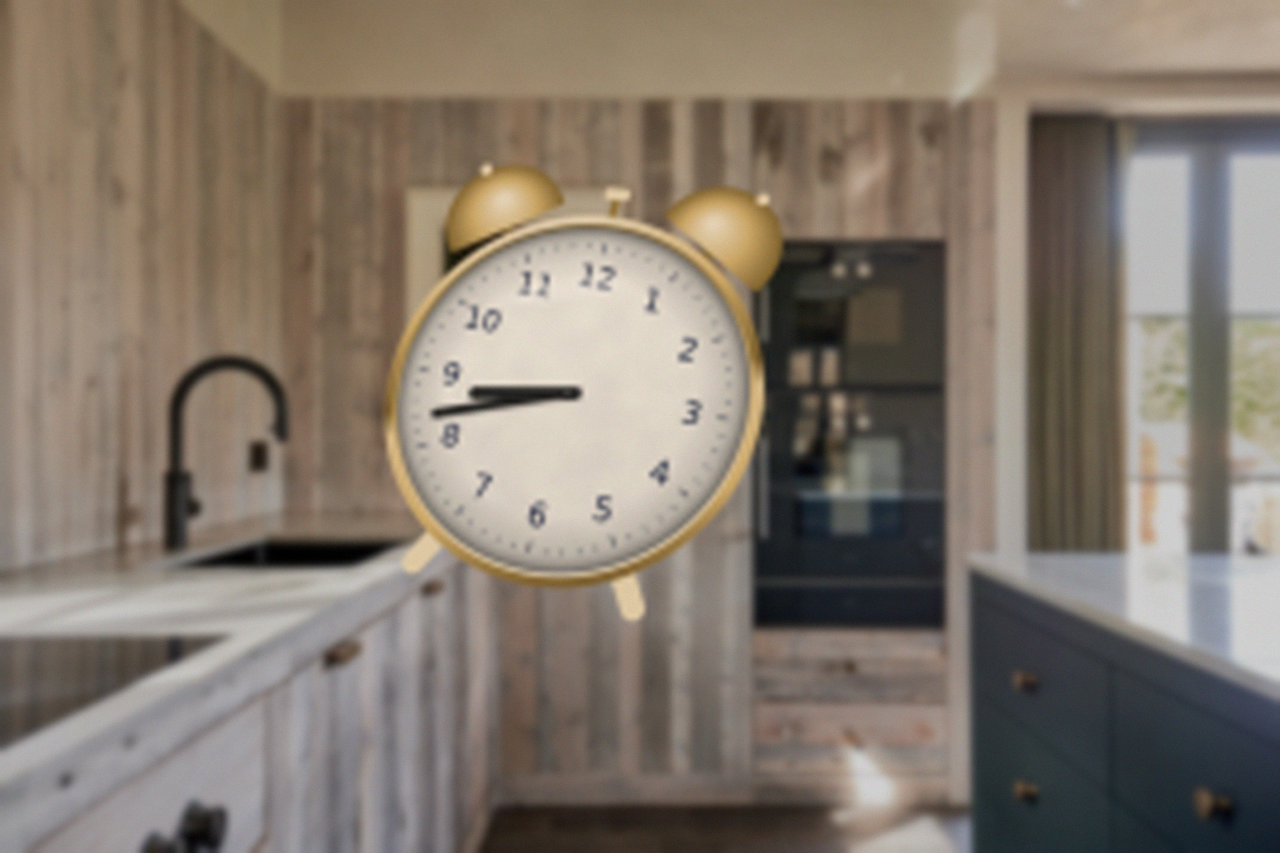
8:42
